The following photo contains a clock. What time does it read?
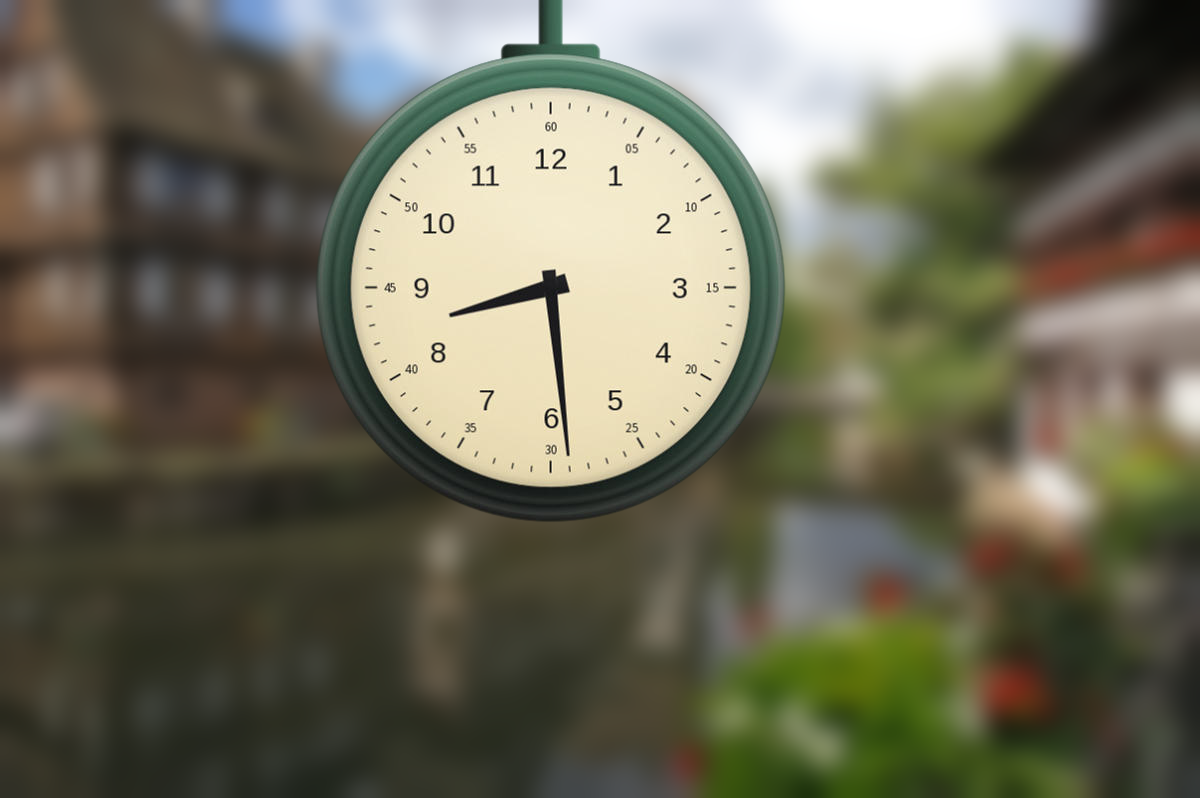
8:29
